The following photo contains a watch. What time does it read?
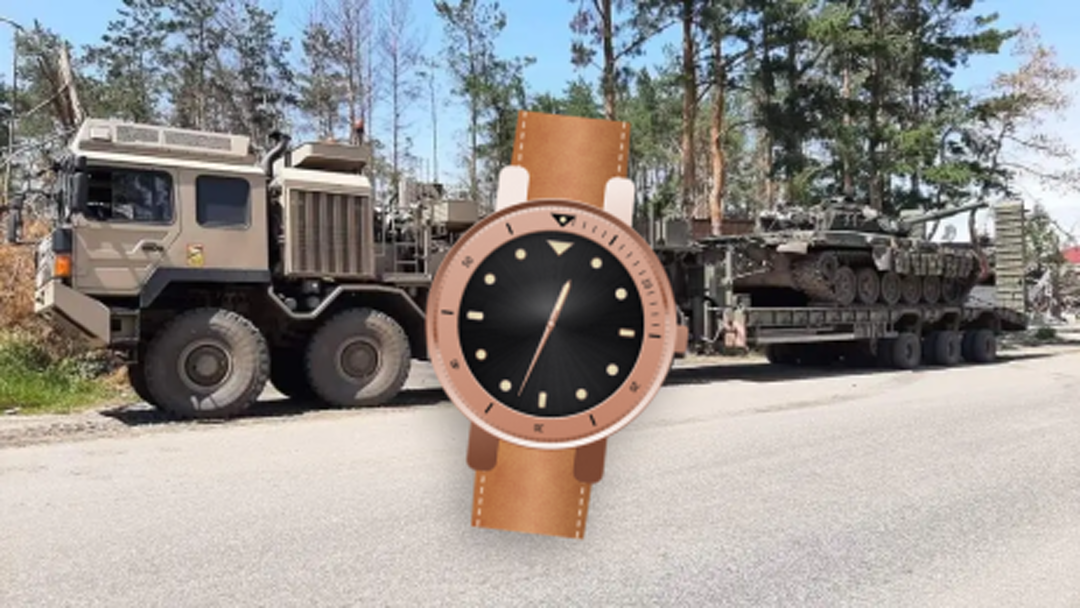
12:33
